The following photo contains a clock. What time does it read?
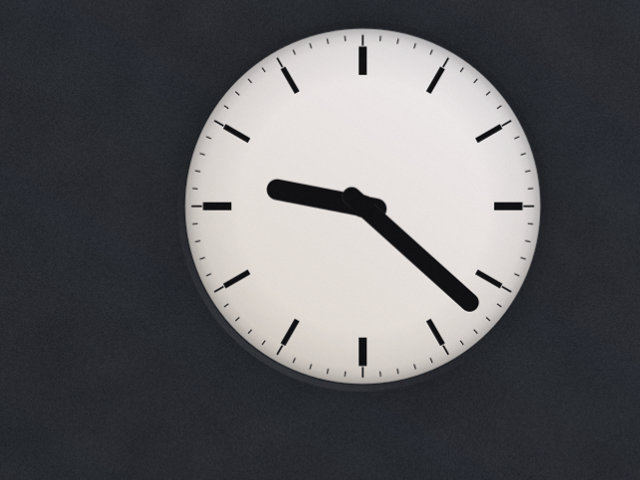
9:22
